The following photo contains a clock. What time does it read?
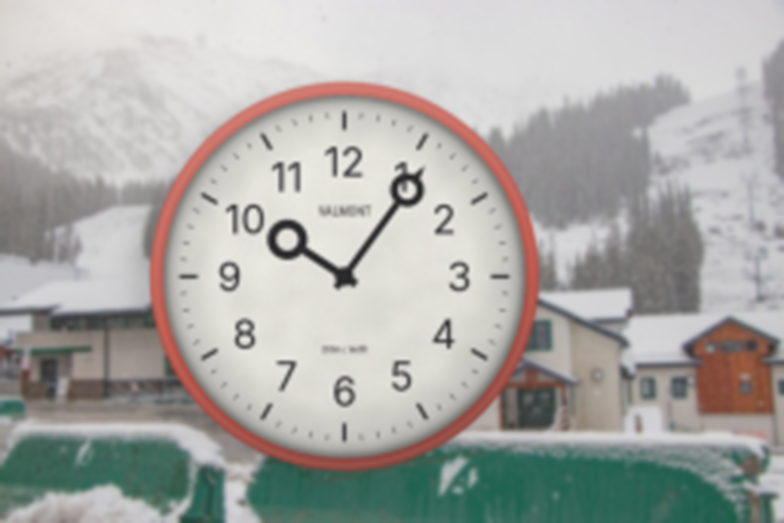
10:06
